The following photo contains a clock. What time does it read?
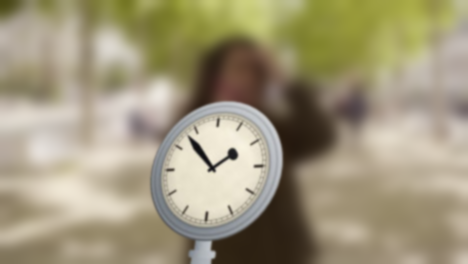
1:53
